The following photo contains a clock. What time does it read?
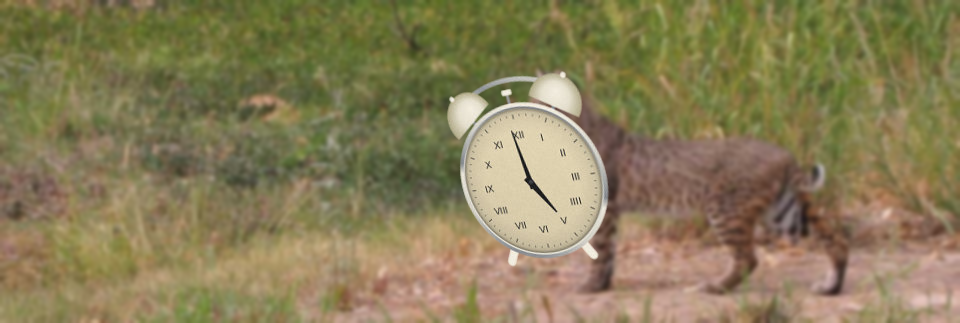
4:59
